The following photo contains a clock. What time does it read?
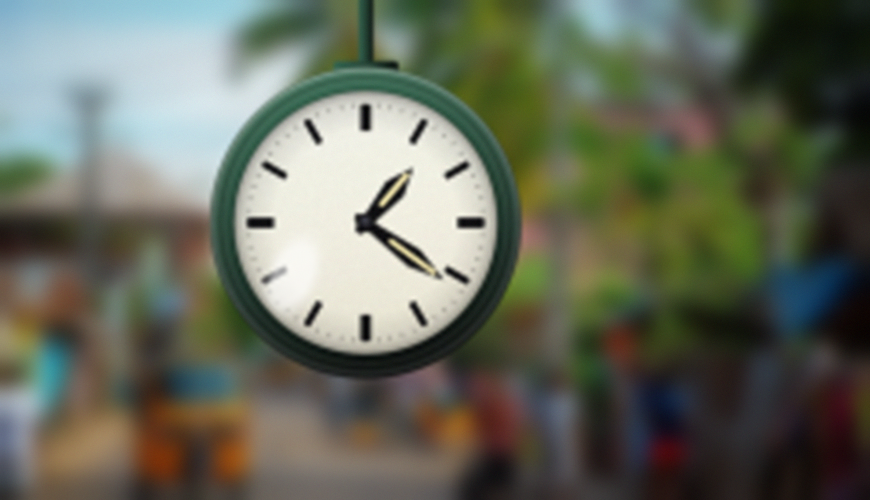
1:21
